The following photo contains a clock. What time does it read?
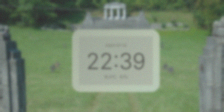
22:39
